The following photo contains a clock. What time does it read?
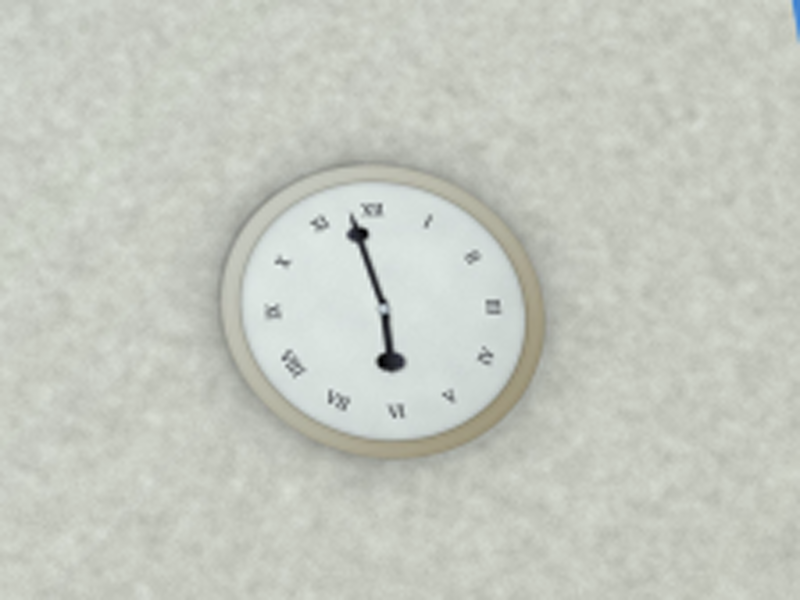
5:58
